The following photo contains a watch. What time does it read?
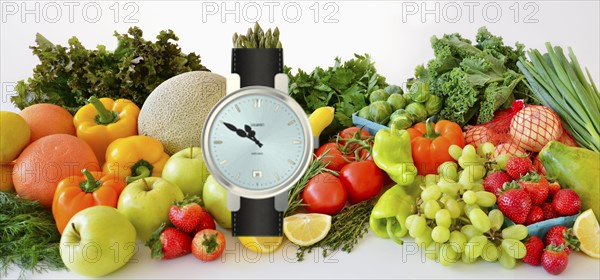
10:50
